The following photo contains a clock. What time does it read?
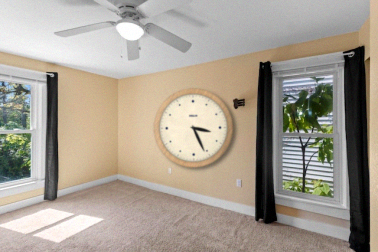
3:26
